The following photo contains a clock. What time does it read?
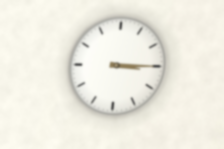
3:15
